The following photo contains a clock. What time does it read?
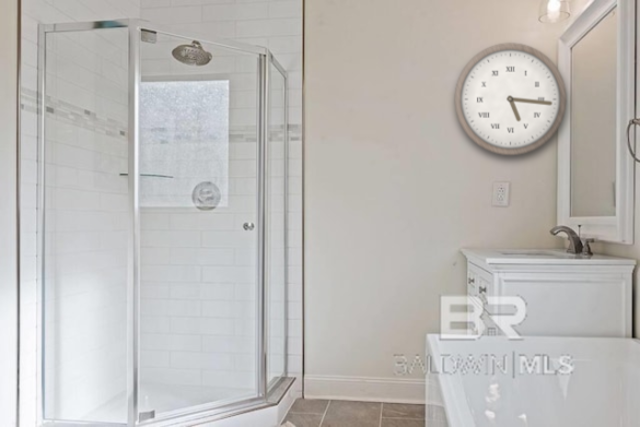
5:16
